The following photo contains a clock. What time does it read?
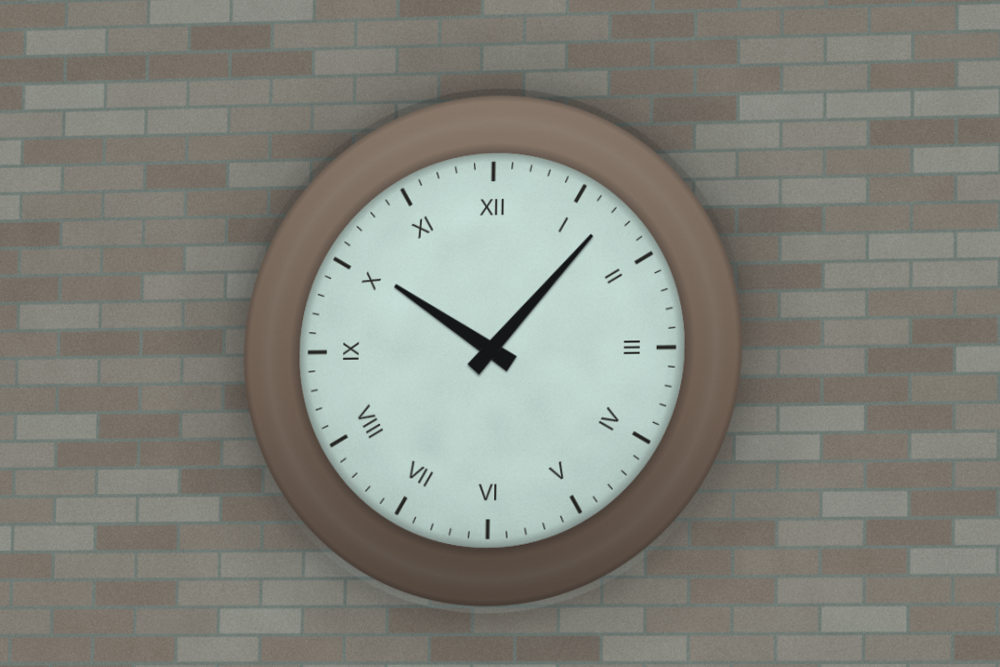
10:07
